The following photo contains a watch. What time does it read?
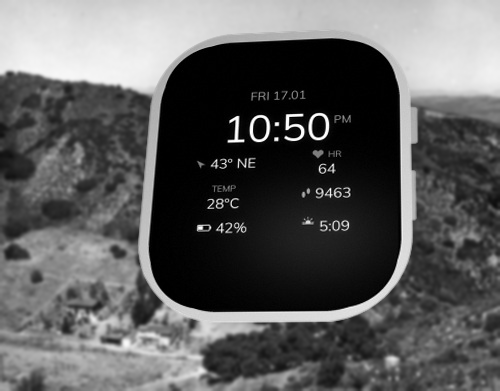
10:50
